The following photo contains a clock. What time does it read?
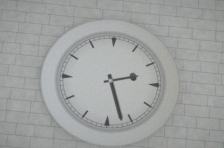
2:27
